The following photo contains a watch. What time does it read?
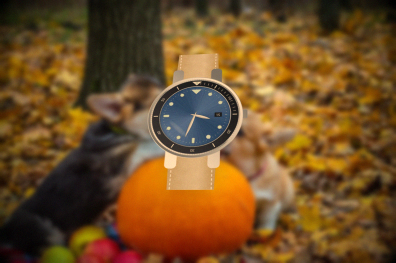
3:33
